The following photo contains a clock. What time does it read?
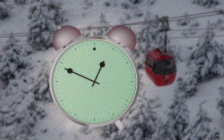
12:49
